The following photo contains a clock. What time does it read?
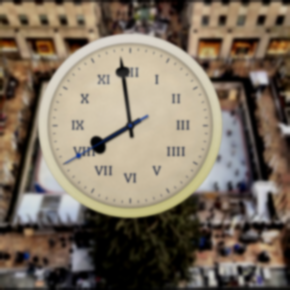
7:58:40
